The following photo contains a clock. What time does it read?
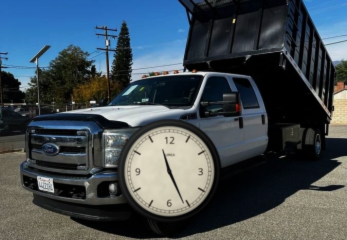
11:26
